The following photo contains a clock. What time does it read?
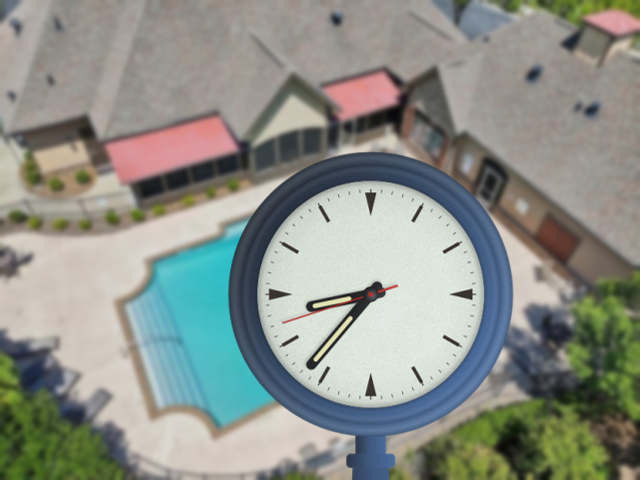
8:36:42
